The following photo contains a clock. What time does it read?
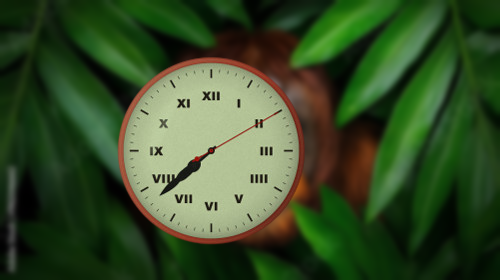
7:38:10
